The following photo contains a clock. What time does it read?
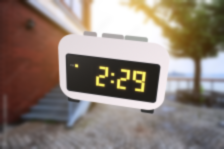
2:29
